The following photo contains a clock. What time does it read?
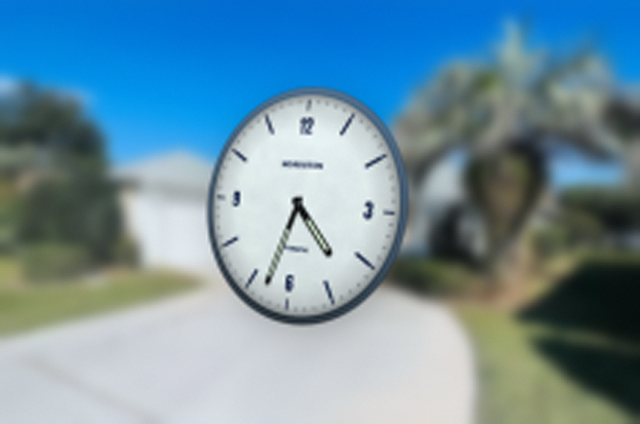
4:33
